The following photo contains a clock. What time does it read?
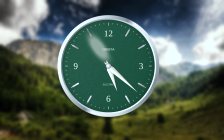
5:22
